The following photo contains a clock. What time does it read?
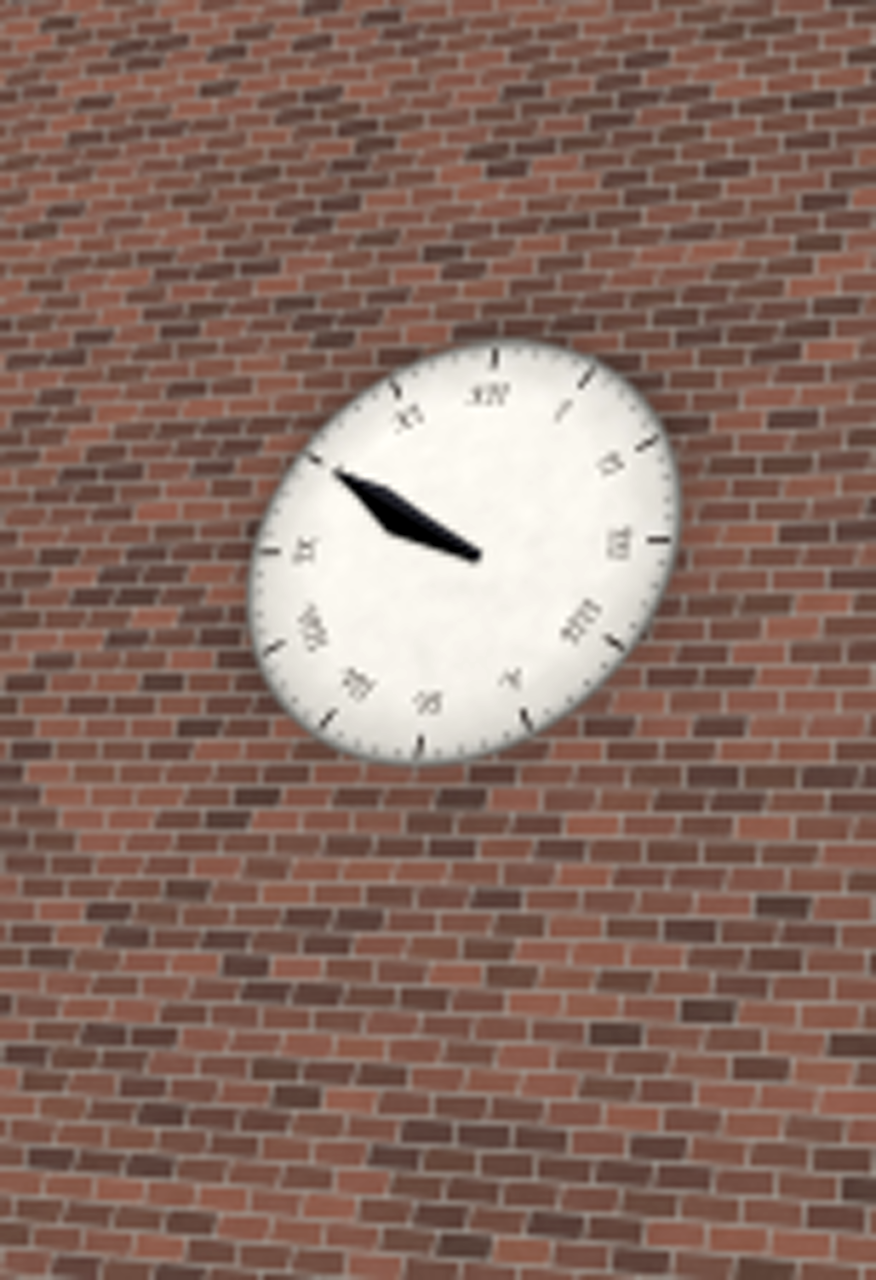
9:50
